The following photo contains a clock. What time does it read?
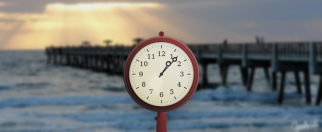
1:07
